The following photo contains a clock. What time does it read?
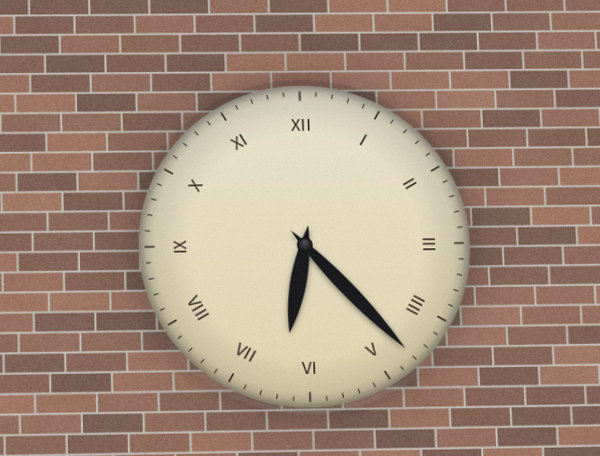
6:23
